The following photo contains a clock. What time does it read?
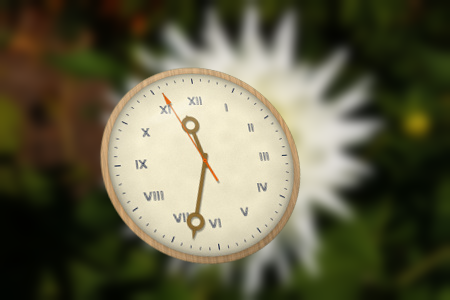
11:32:56
